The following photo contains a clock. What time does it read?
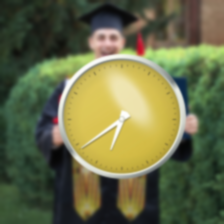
6:39
